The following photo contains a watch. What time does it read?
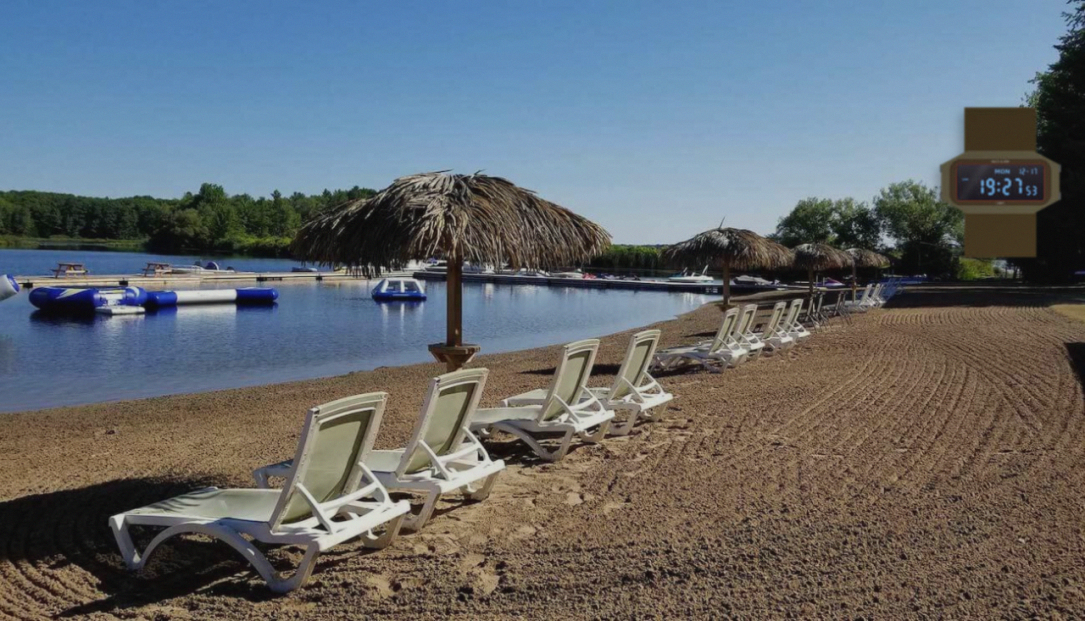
19:27
